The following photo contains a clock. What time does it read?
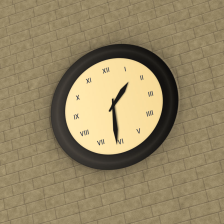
1:31
